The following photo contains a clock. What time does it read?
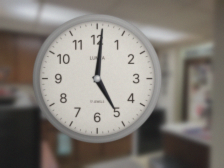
5:01
